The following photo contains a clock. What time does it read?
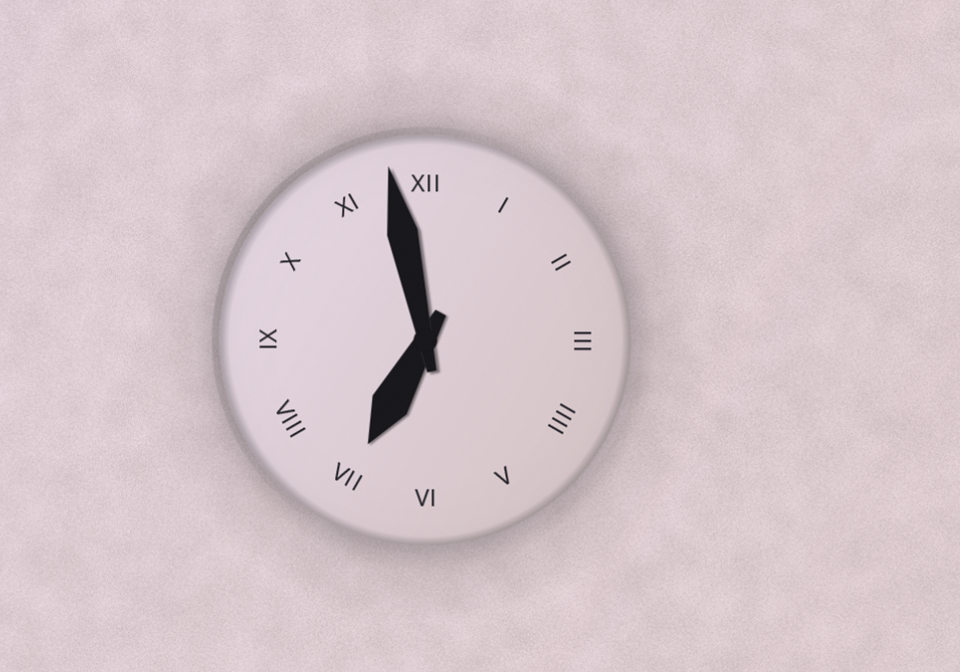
6:58
